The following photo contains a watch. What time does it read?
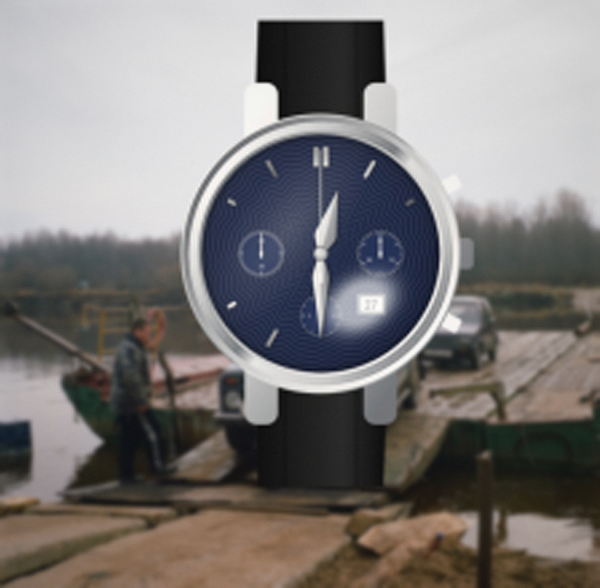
12:30
